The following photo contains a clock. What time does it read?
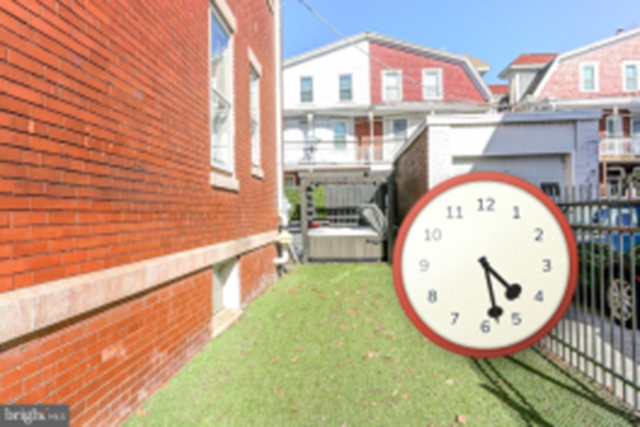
4:28
